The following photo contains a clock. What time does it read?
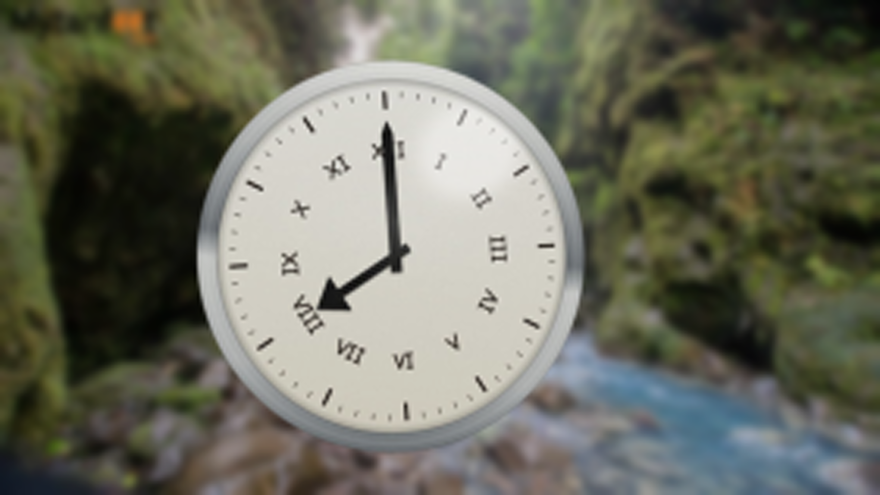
8:00
